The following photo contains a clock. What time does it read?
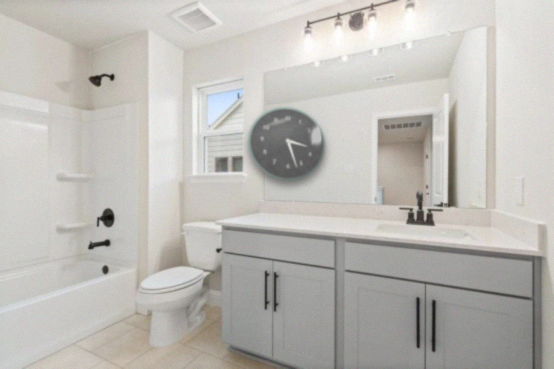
3:27
